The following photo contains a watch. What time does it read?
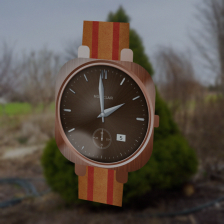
1:59
